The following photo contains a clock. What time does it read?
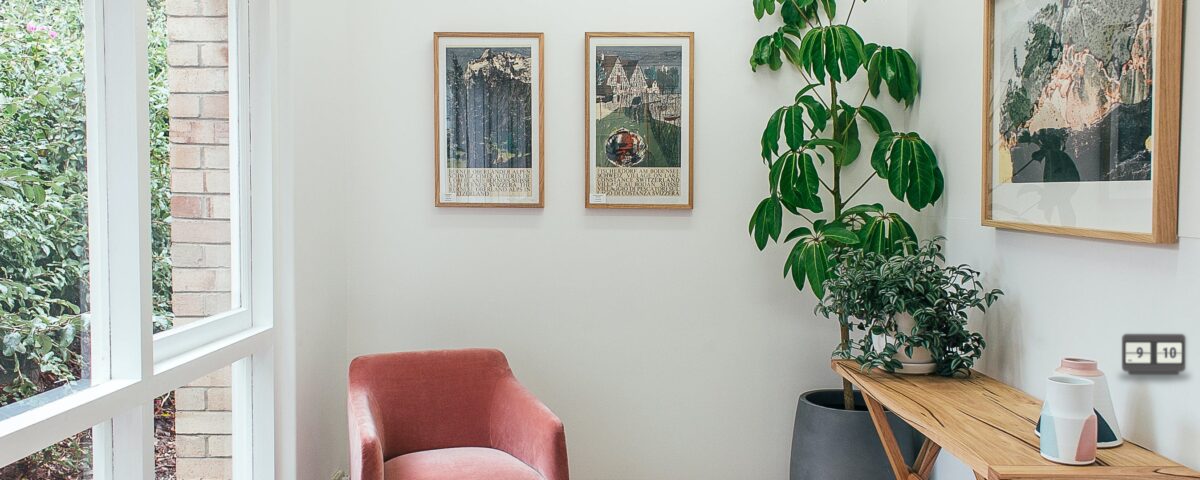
9:10
